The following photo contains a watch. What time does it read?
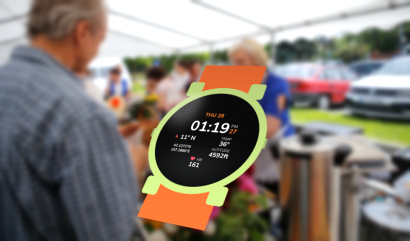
1:19
